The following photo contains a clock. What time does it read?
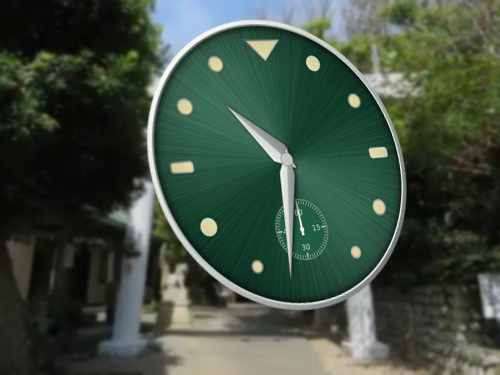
10:32
